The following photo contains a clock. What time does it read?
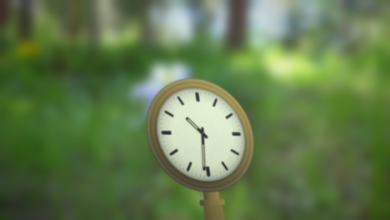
10:31
